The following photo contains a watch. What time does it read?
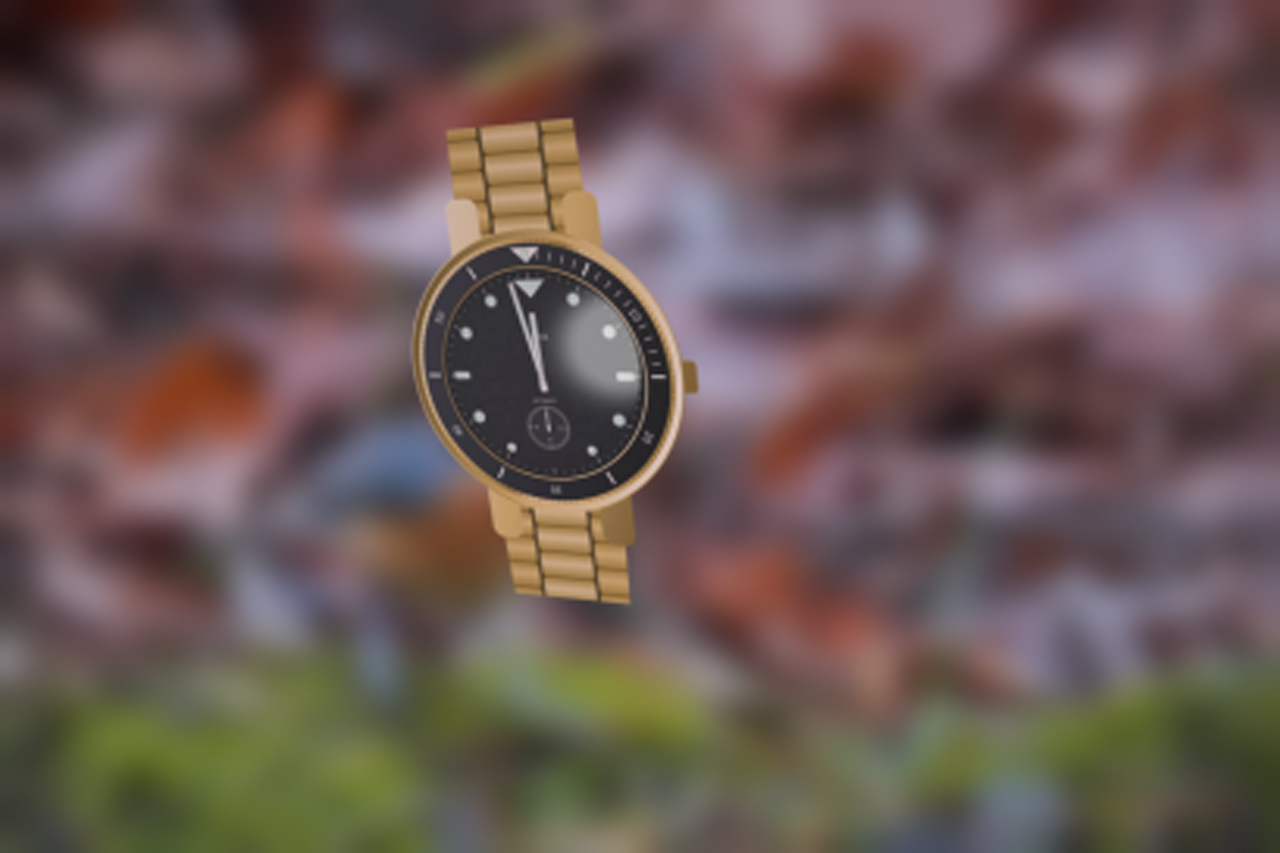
11:58
